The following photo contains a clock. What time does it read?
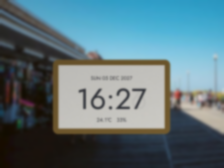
16:27
